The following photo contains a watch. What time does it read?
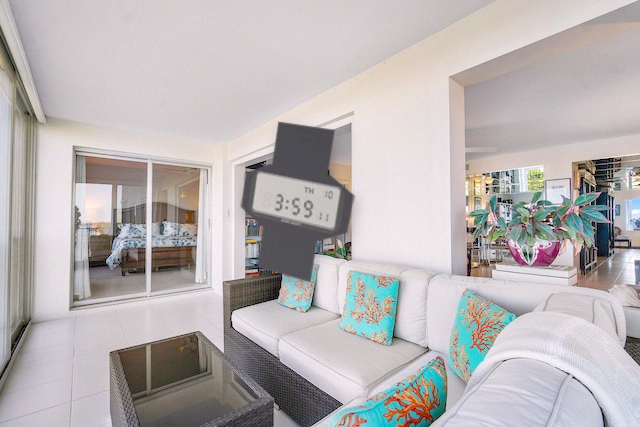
3:59:11
